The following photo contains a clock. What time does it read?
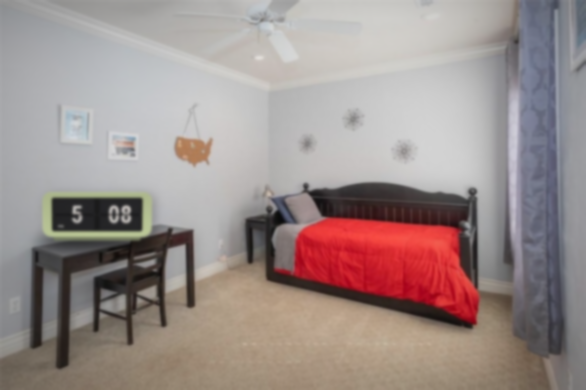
5:08
